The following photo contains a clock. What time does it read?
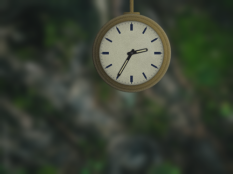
2:35
